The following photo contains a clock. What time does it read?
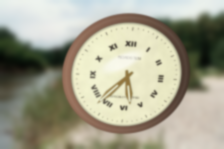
5:37
